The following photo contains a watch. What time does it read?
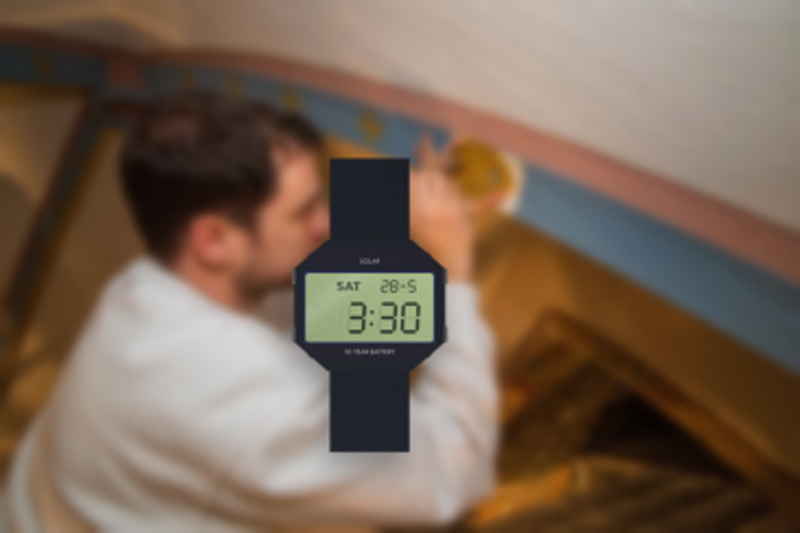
3:30
